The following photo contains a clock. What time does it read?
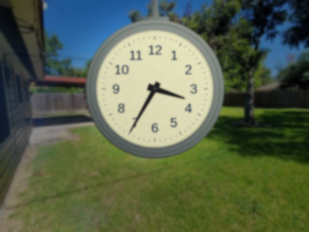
3:35
